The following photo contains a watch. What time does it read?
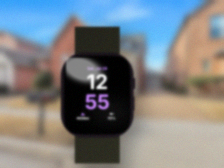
12:55
